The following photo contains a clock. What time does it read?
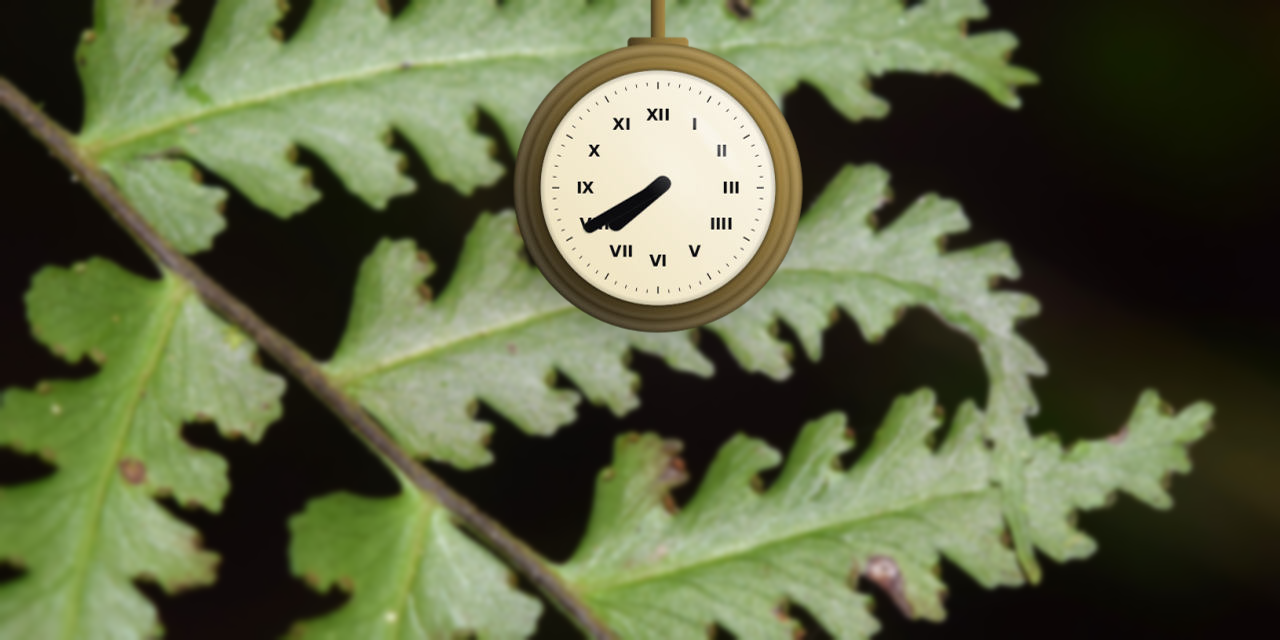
7:40
